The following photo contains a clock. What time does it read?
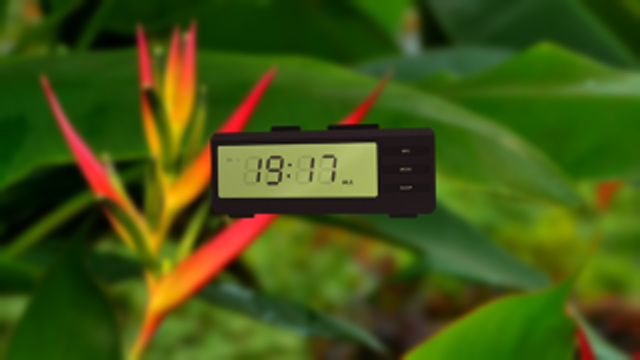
19:17
